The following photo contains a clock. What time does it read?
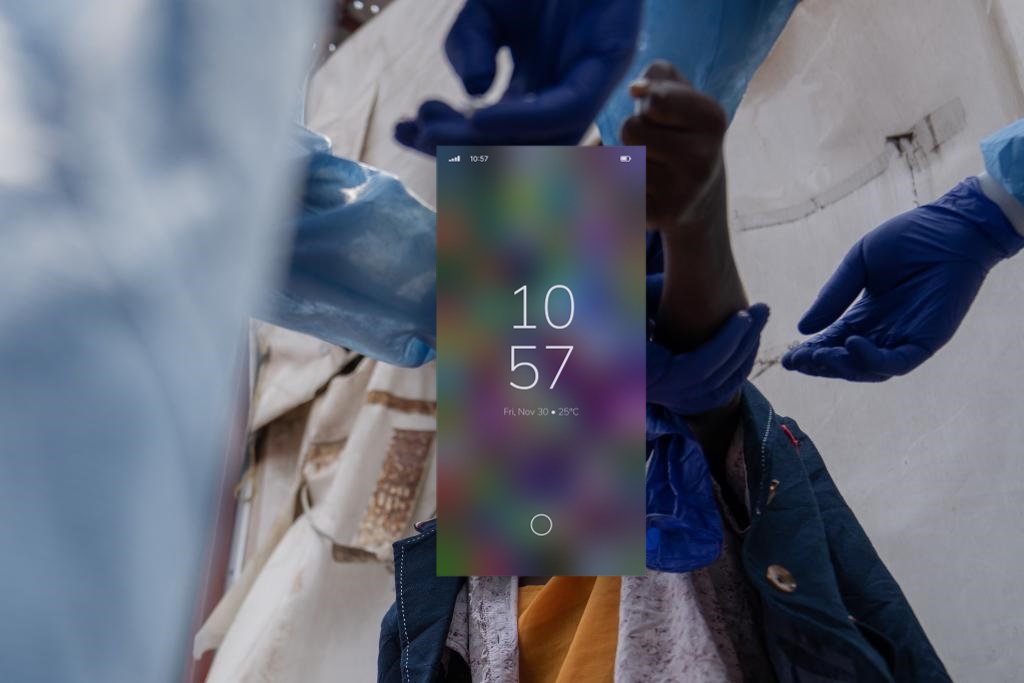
10:57
